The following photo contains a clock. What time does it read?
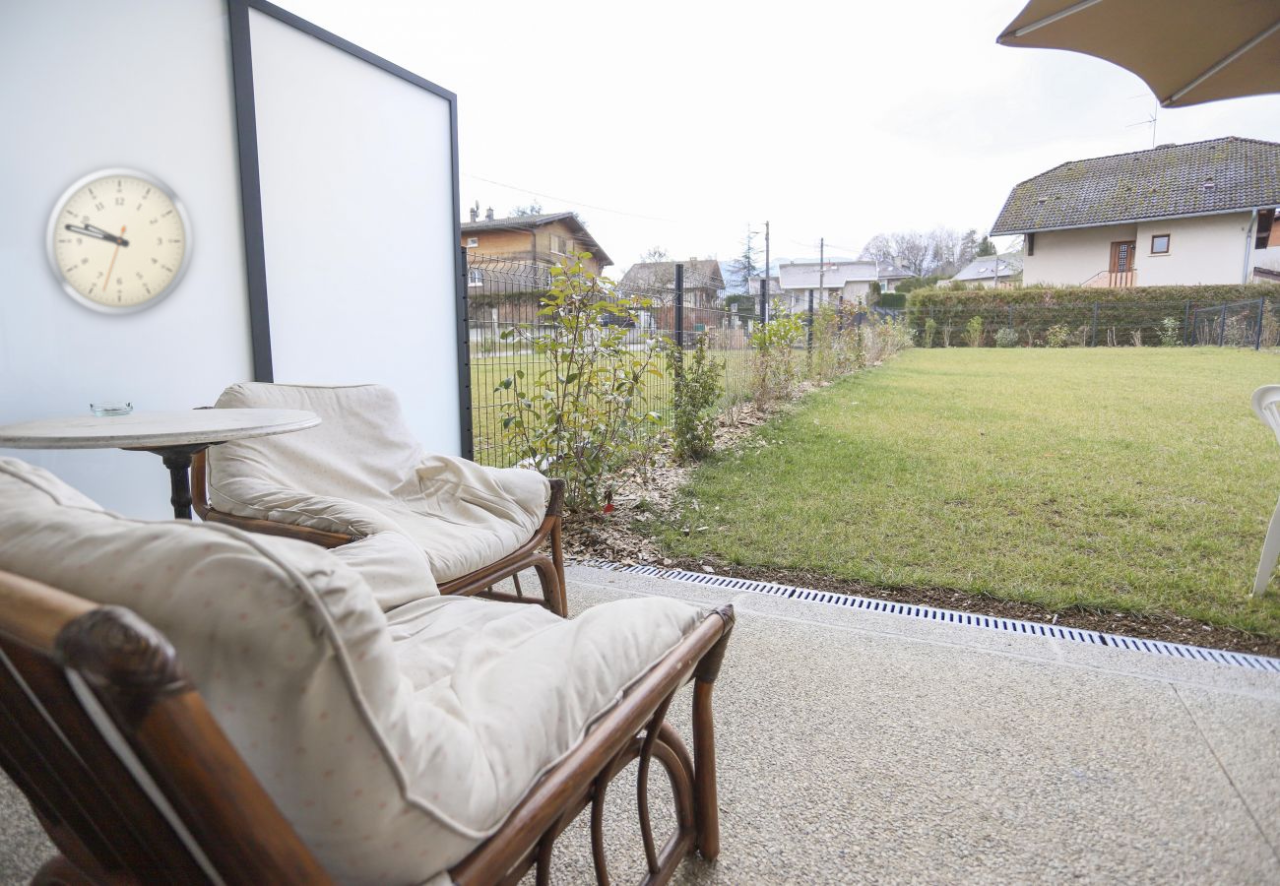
9:47:33
